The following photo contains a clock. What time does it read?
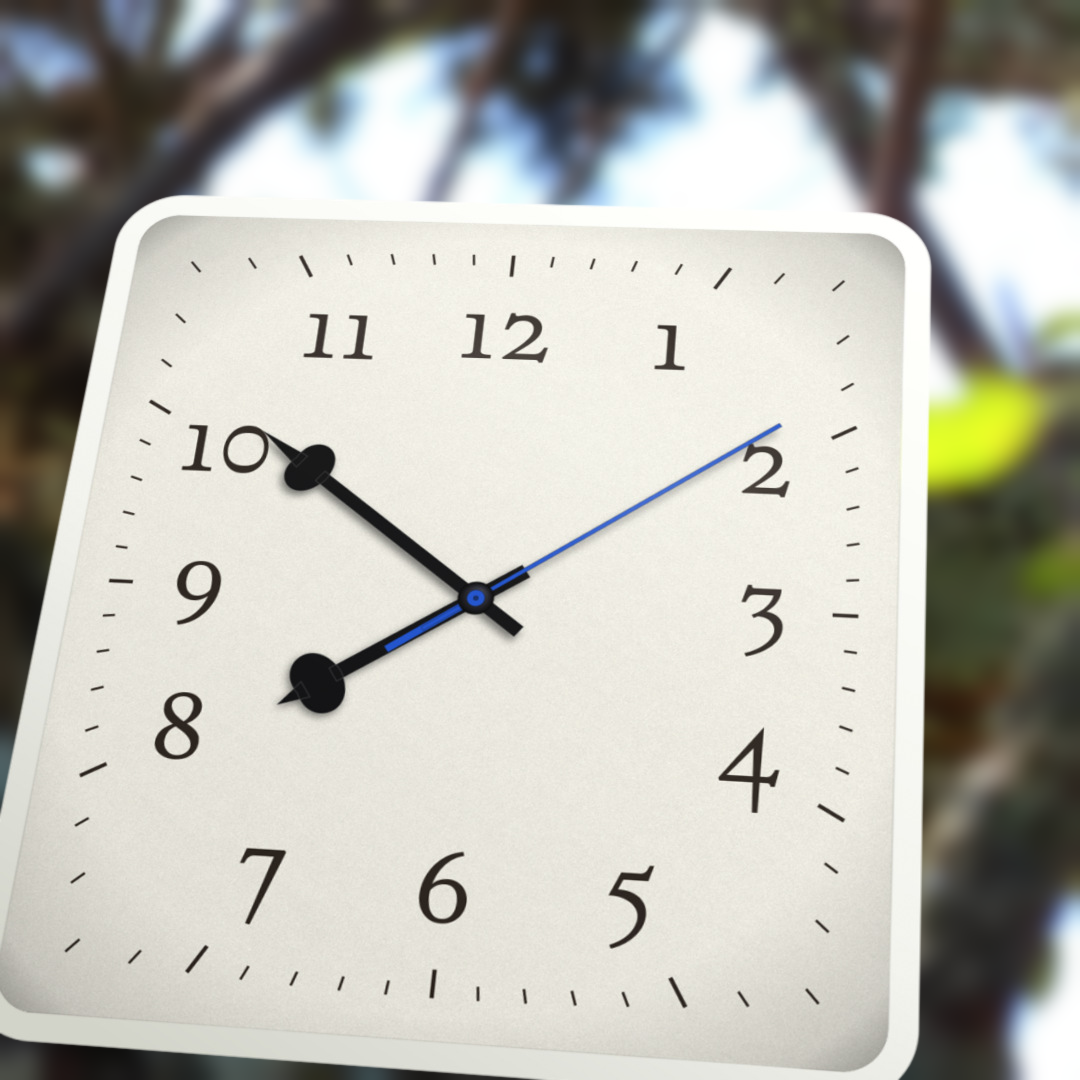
7:51:09
